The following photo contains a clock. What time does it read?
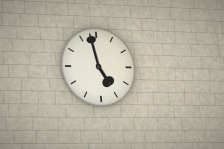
4:58
